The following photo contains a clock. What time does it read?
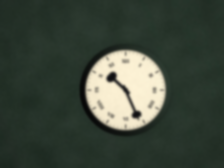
10:26
